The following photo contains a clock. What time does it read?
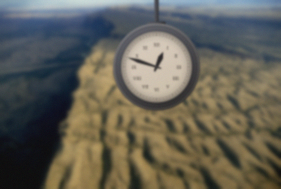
12:48
